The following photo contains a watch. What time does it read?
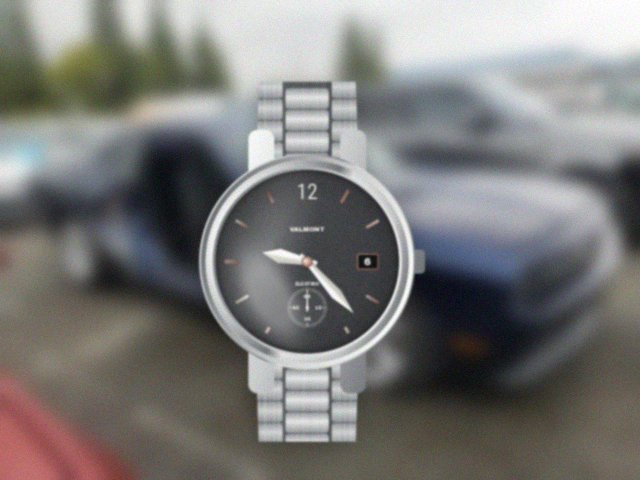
9:23
